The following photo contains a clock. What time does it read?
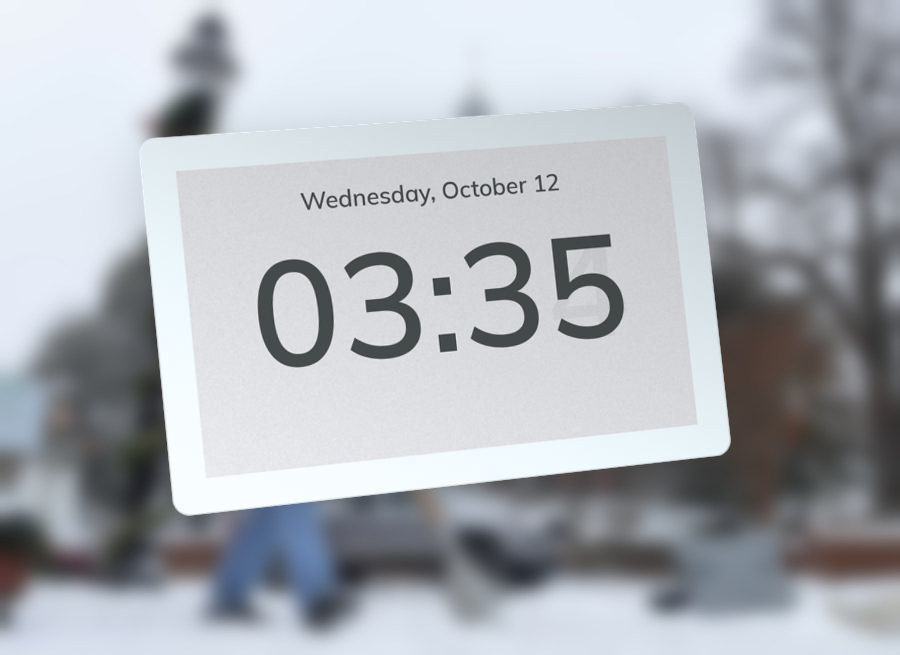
3:35
